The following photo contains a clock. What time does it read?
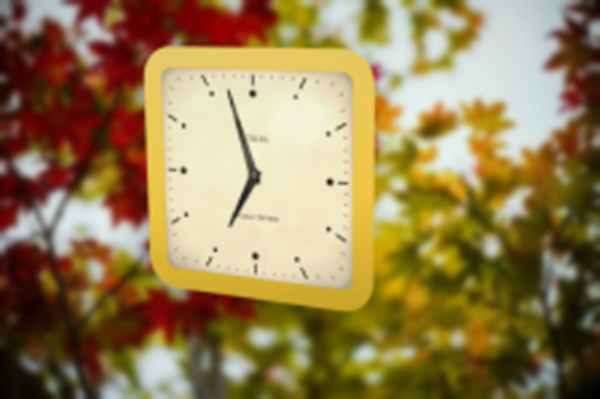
6:57
